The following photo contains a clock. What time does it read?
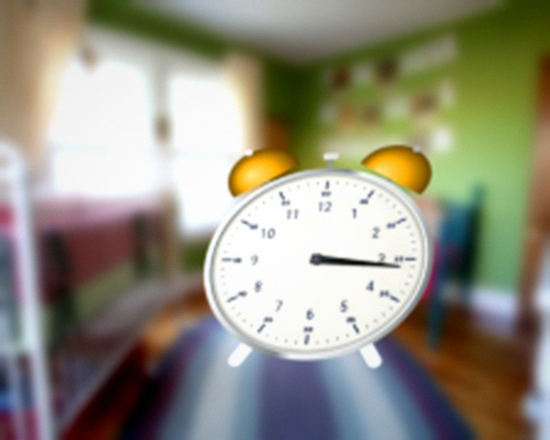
3:16
